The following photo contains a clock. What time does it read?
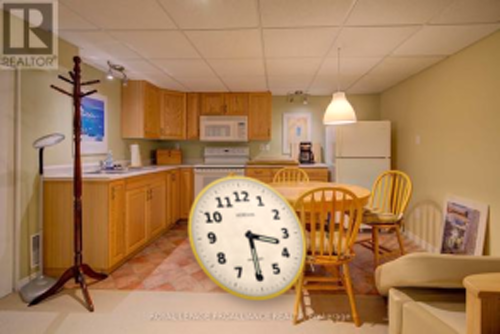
3:30
